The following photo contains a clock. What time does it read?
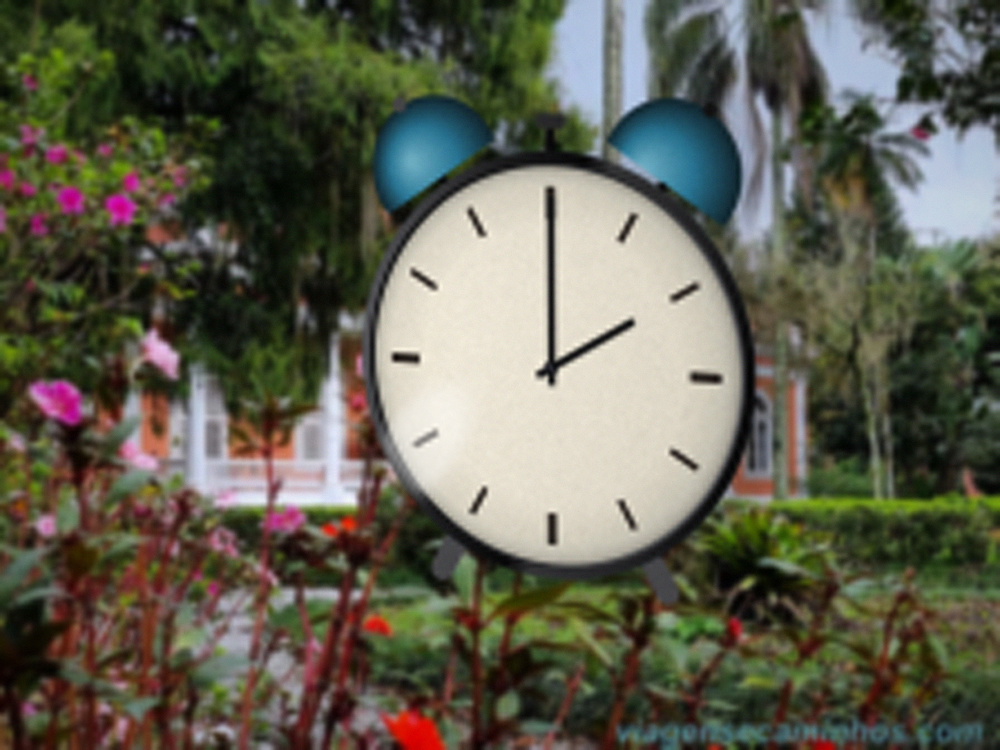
2:00
